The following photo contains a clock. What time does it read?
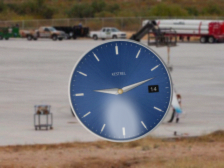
9:12
